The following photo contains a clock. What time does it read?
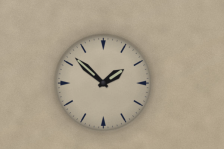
1:52
